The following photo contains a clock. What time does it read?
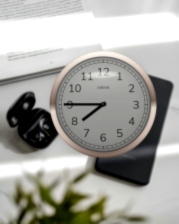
7:45
